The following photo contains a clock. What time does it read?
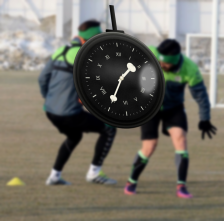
1:35
